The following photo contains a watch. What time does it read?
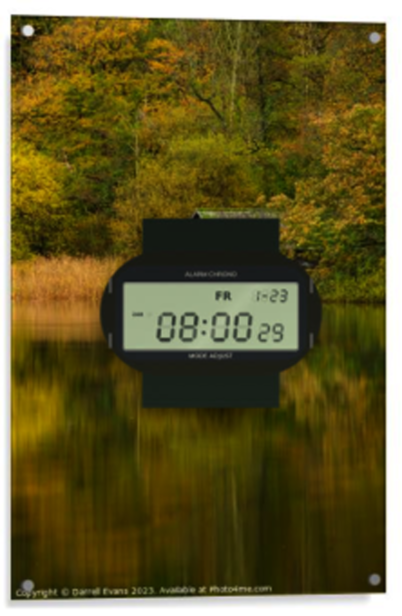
8:00:29
